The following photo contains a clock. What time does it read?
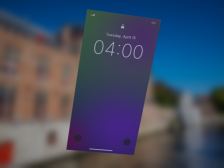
4:00
